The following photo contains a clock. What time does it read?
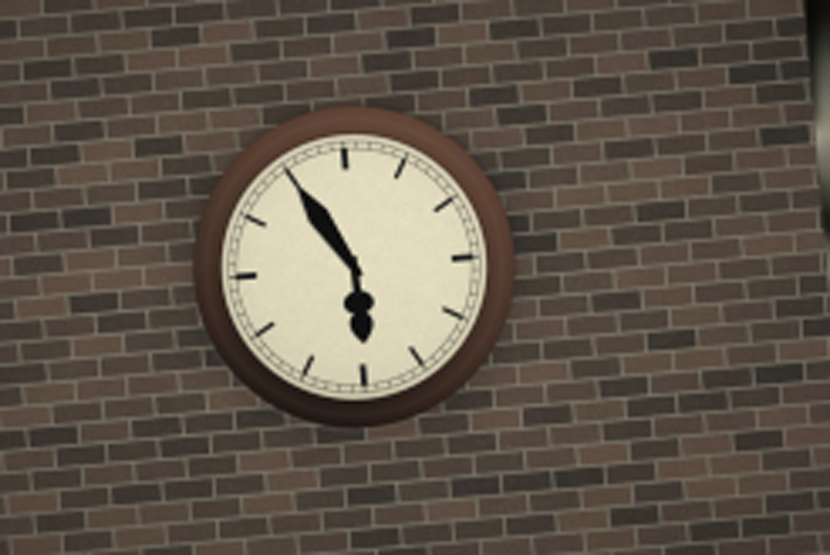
5:55
